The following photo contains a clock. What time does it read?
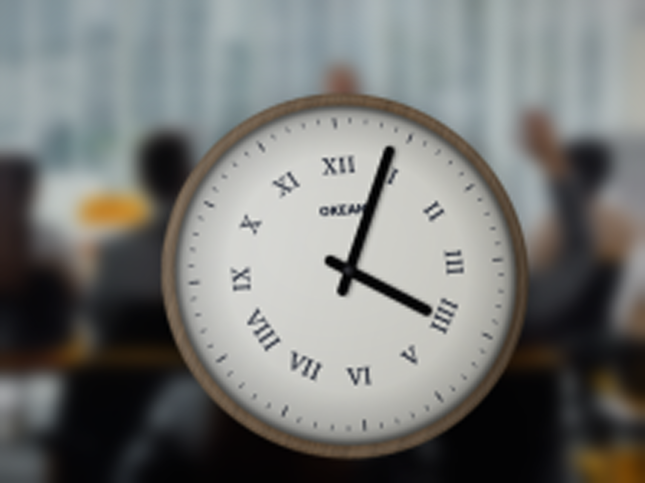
4:04
